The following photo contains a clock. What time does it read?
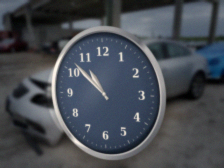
10:52
